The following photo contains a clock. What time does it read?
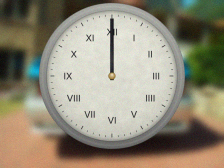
12:00
